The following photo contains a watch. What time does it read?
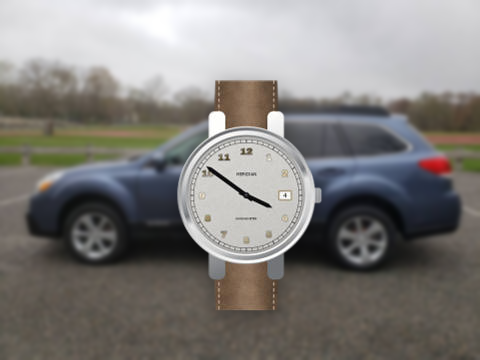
3:51
